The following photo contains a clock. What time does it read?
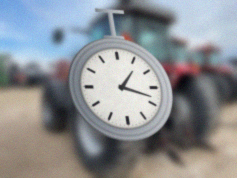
1:18
